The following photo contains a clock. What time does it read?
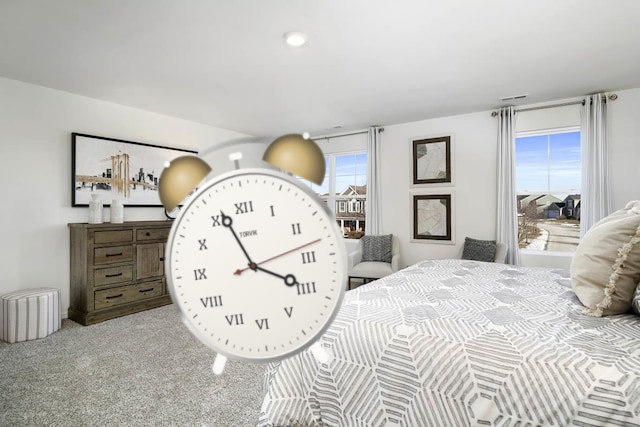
3:56:13
